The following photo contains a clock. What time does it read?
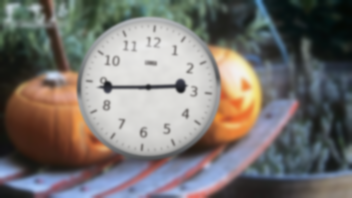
2:44
